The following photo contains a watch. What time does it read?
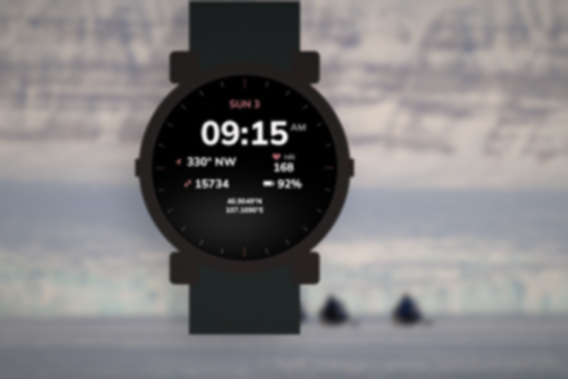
9:15
